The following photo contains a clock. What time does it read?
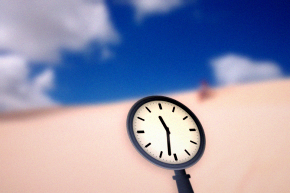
11:32
